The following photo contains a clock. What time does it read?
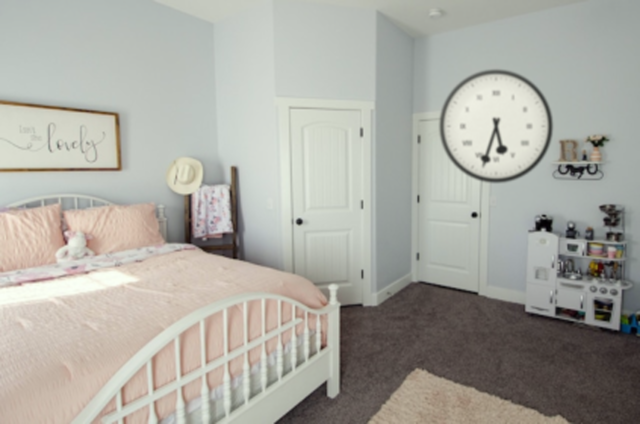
5:33
